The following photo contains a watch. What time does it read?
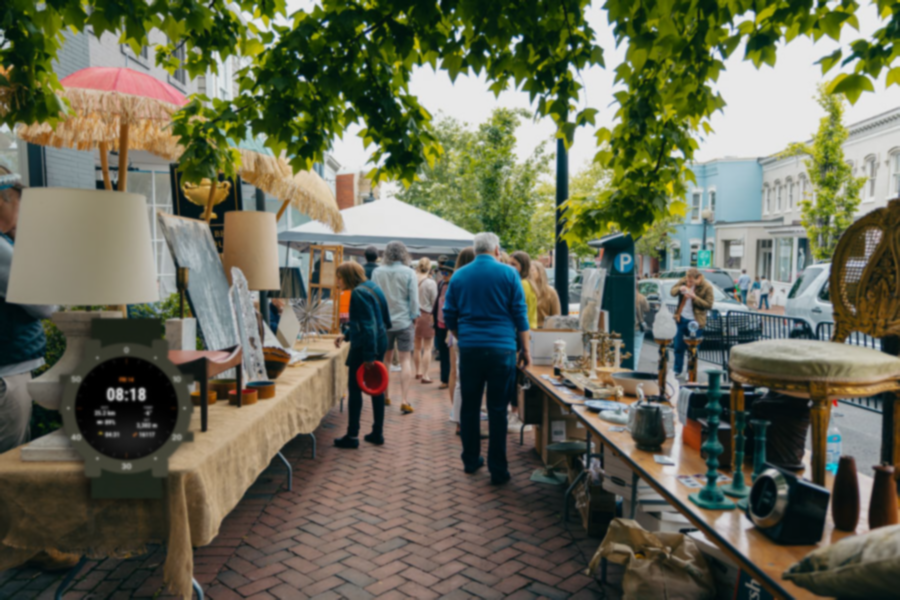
8:18
